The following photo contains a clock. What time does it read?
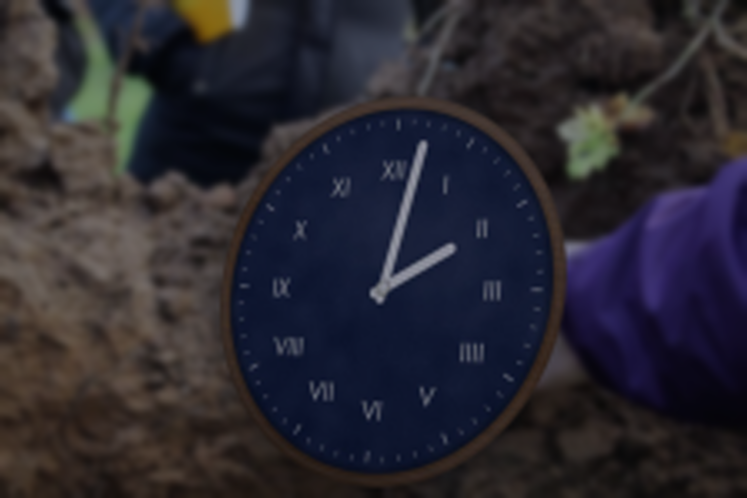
2:02
